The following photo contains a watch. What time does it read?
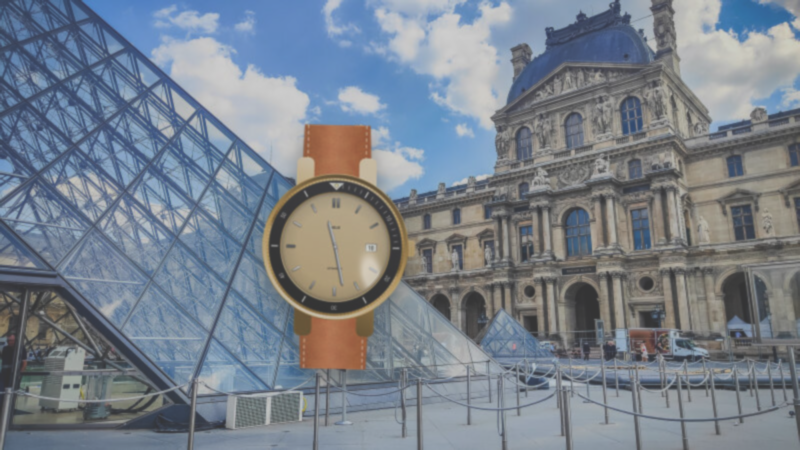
11:28
